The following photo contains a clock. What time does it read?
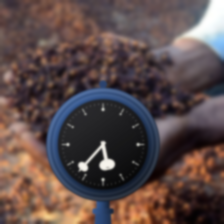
5:37
